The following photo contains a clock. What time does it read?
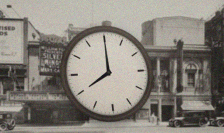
8:00
